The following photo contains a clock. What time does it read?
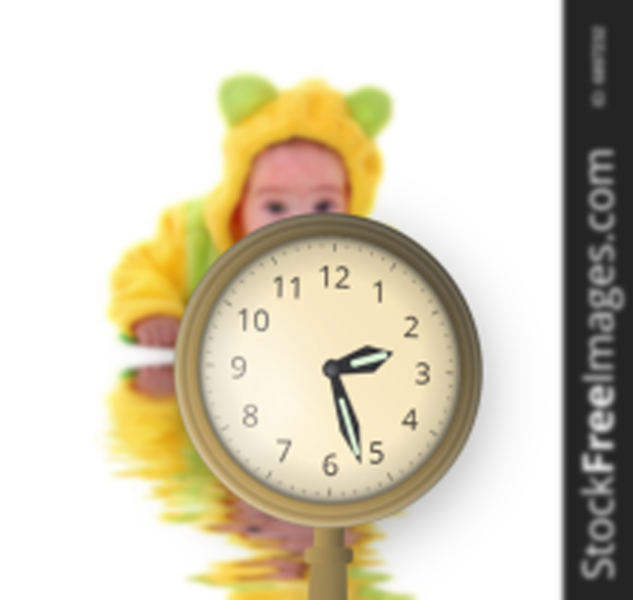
2:27
